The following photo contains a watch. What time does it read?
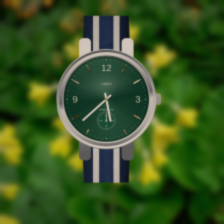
5:38
